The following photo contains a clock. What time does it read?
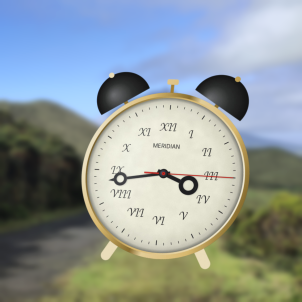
3:43:15
